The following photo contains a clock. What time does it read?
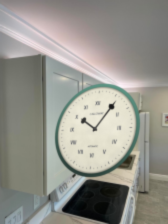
10:06
